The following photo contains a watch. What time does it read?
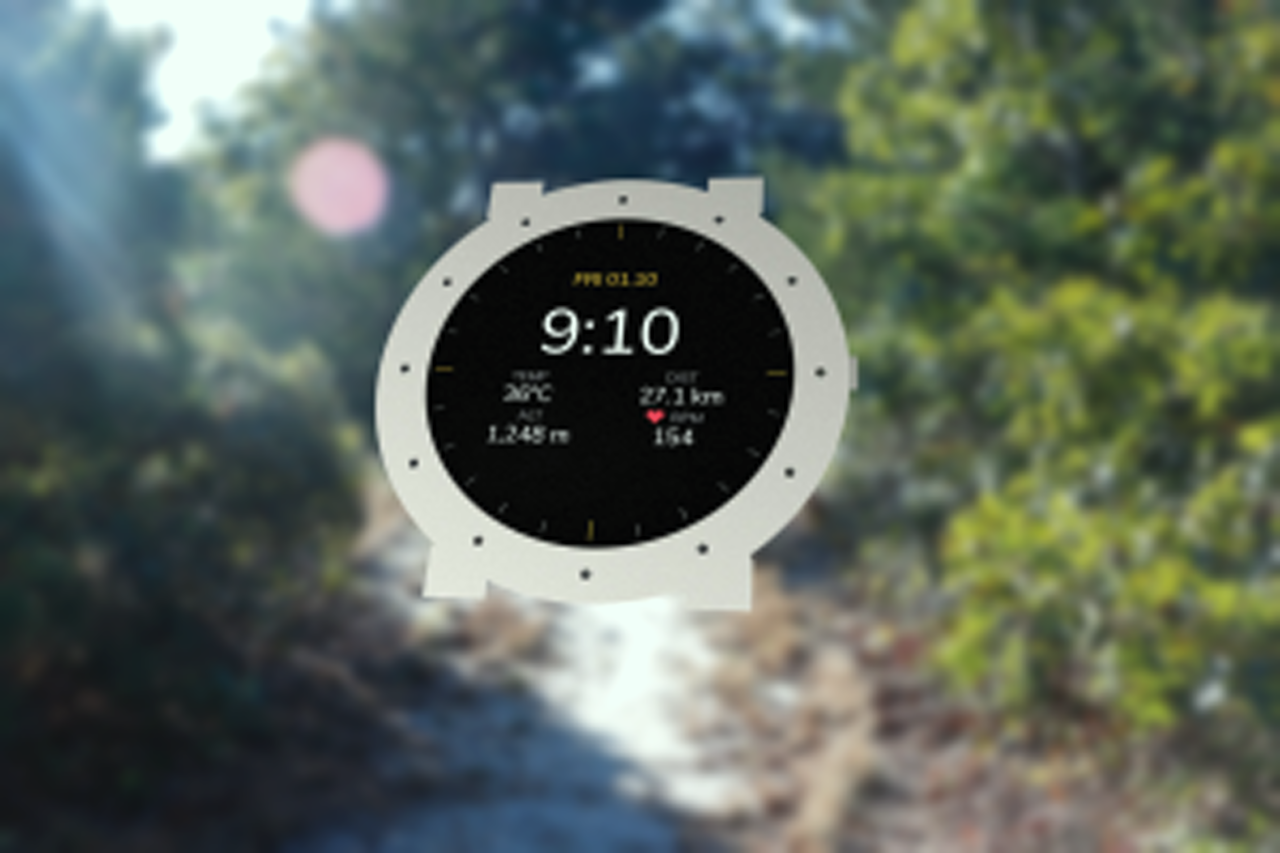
9:10
